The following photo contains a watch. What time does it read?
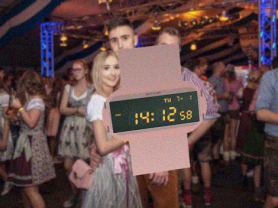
14:12:58
